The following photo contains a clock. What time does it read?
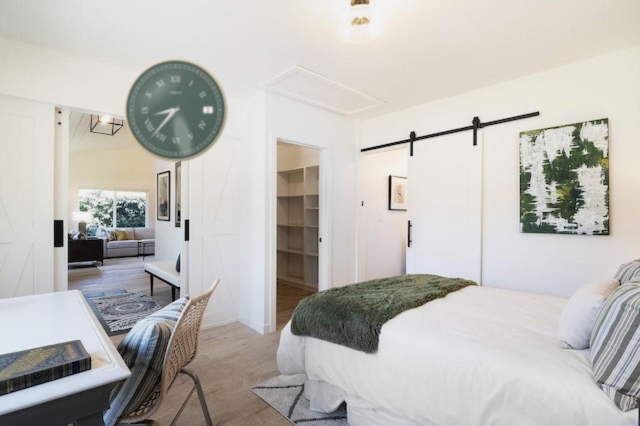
8:37
